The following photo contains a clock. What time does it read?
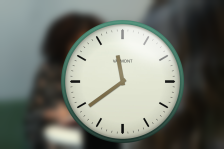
11:39
